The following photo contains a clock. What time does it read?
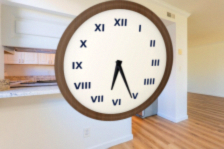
6:26
